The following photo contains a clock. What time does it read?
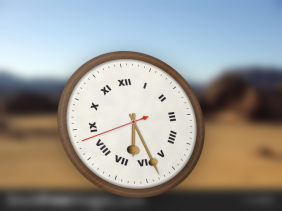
6:27:43
